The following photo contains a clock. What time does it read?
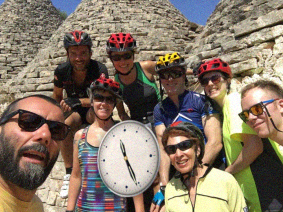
11:26
